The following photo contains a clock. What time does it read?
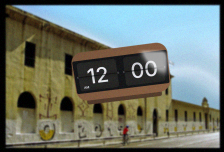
12:00
